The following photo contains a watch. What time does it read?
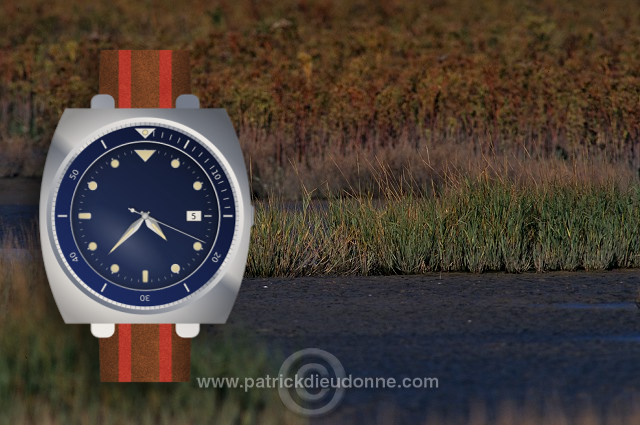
4:37:19
